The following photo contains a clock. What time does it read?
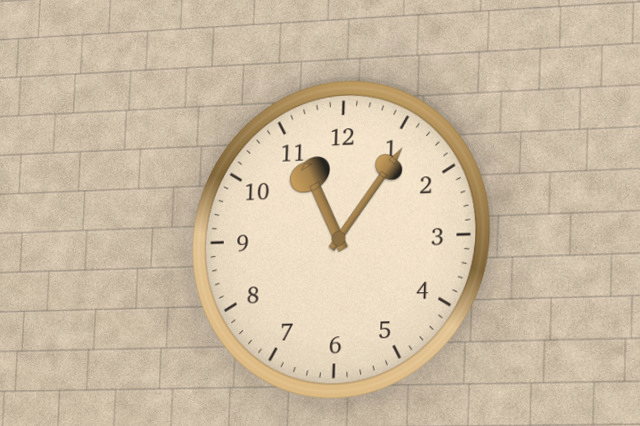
11:06
